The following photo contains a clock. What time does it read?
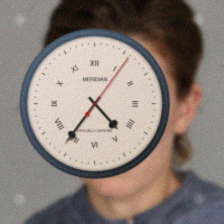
4:36:06
